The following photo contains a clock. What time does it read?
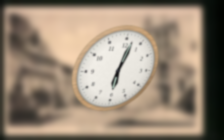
6:02
